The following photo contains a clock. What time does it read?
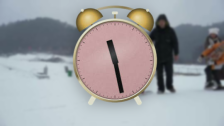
11:28
